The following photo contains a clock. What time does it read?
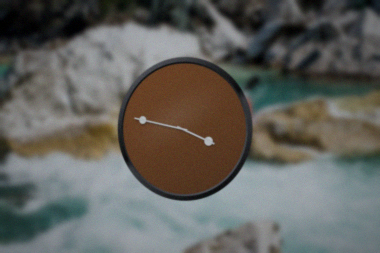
3:47
